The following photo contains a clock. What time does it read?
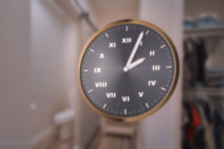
2:04
